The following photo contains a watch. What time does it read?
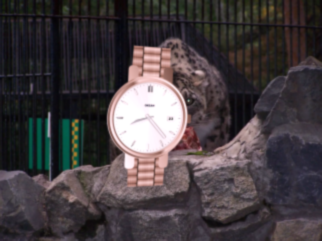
8:23
